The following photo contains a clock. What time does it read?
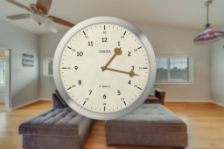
1:17
